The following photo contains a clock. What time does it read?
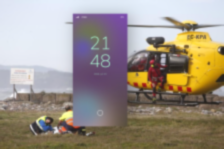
21:48
